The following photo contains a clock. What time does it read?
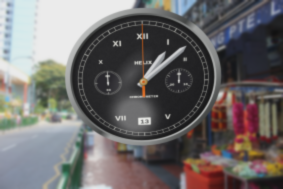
1:08
